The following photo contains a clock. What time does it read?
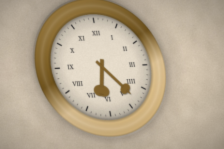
6:23
